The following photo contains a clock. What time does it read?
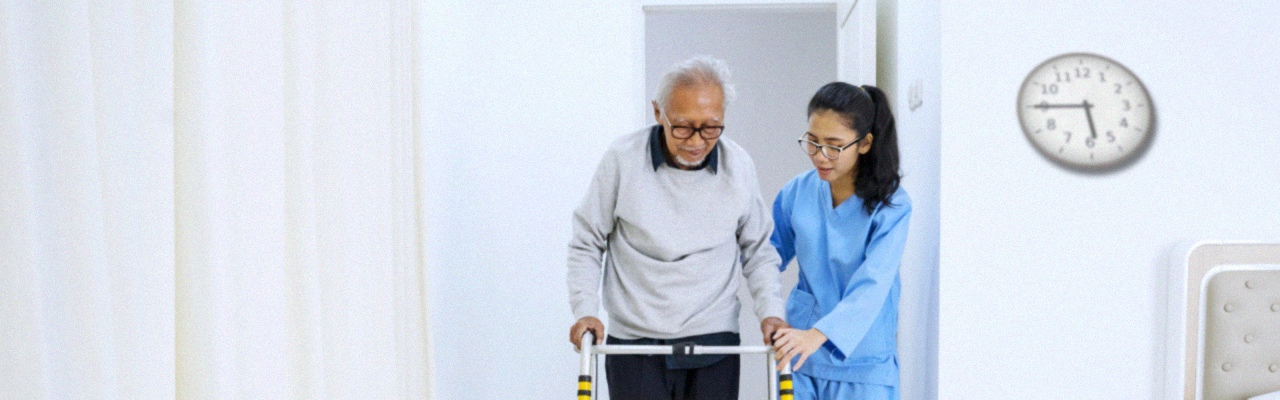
5:45
